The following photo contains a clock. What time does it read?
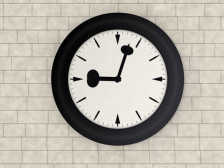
9:03
